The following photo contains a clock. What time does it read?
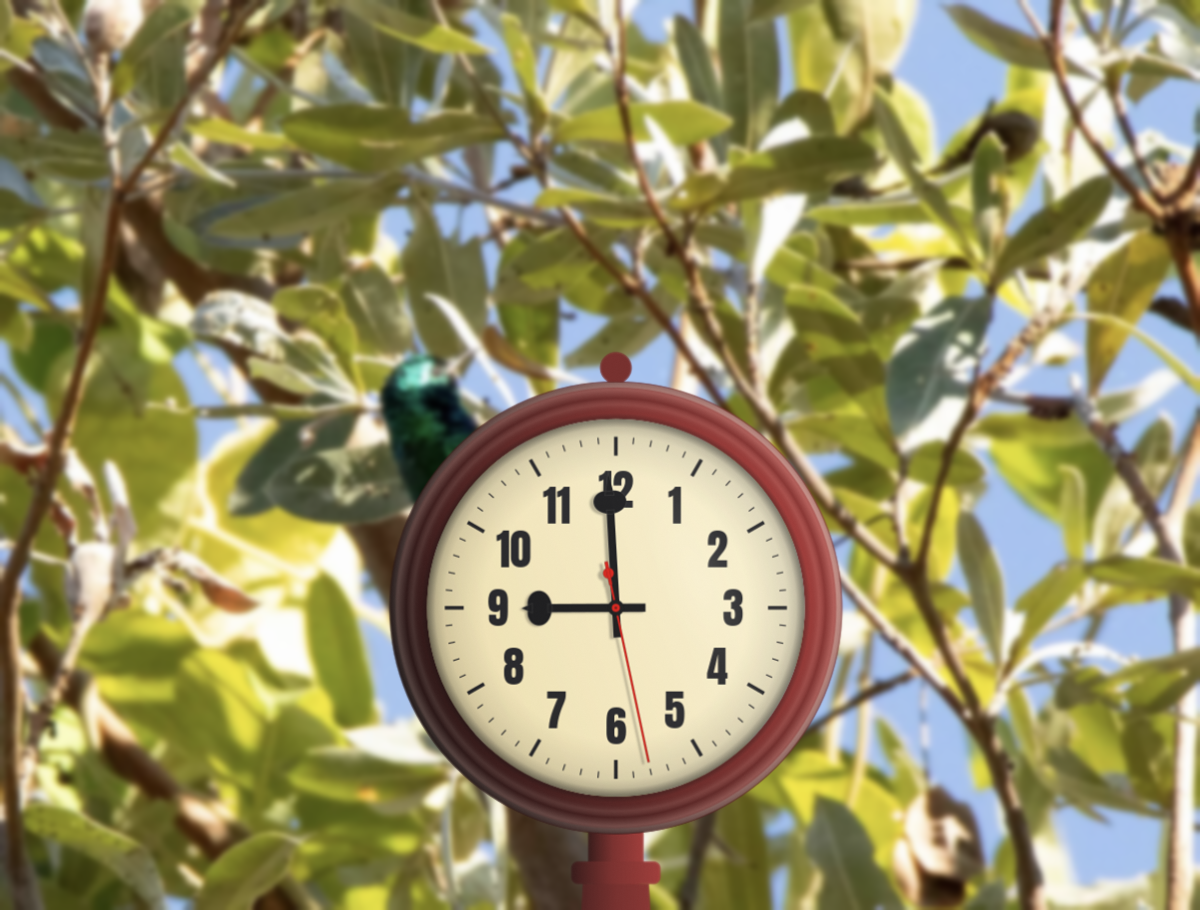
8:59:28
